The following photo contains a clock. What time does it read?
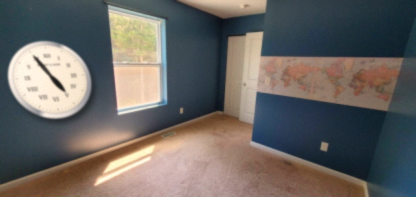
4:55
